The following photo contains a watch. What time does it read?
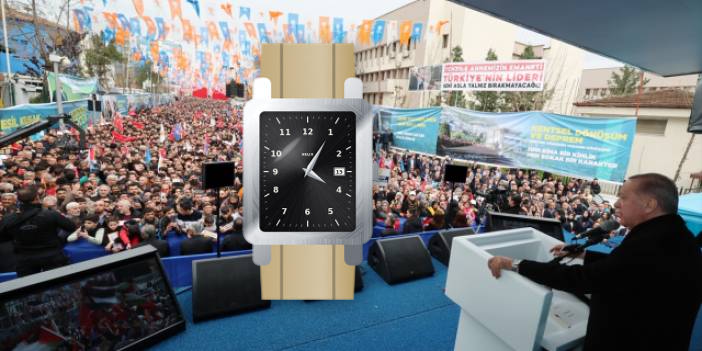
4:05
